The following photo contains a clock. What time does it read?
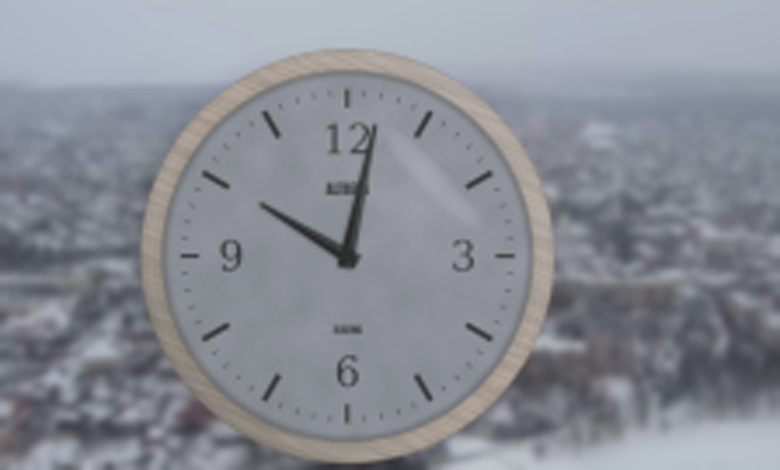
10:02
